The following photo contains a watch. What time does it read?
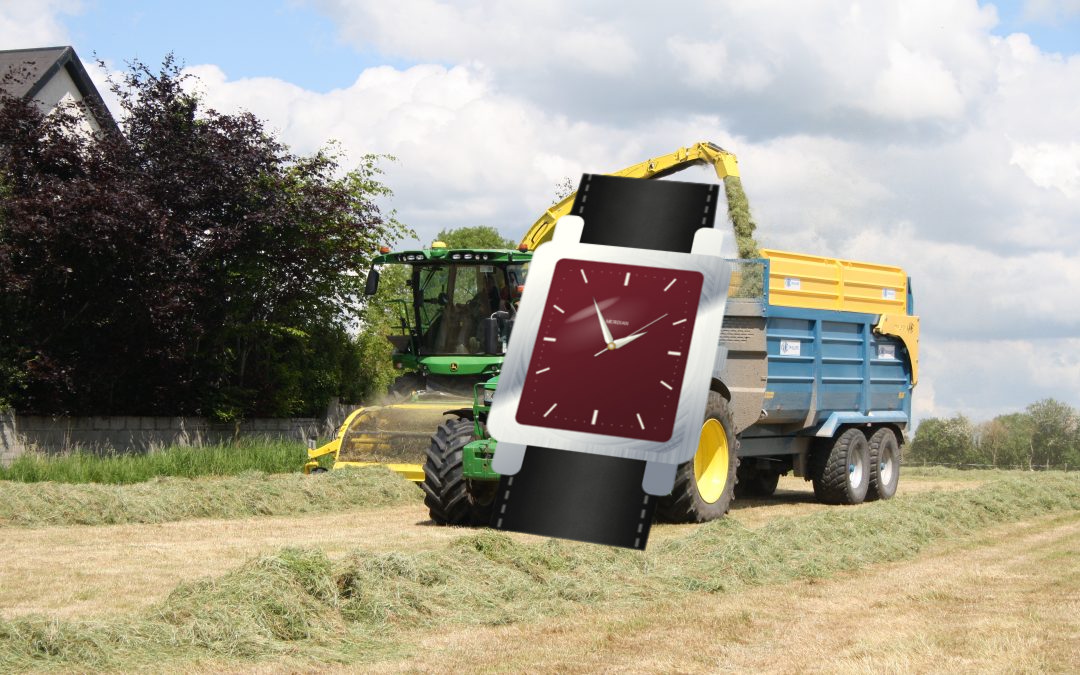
1:55:08
